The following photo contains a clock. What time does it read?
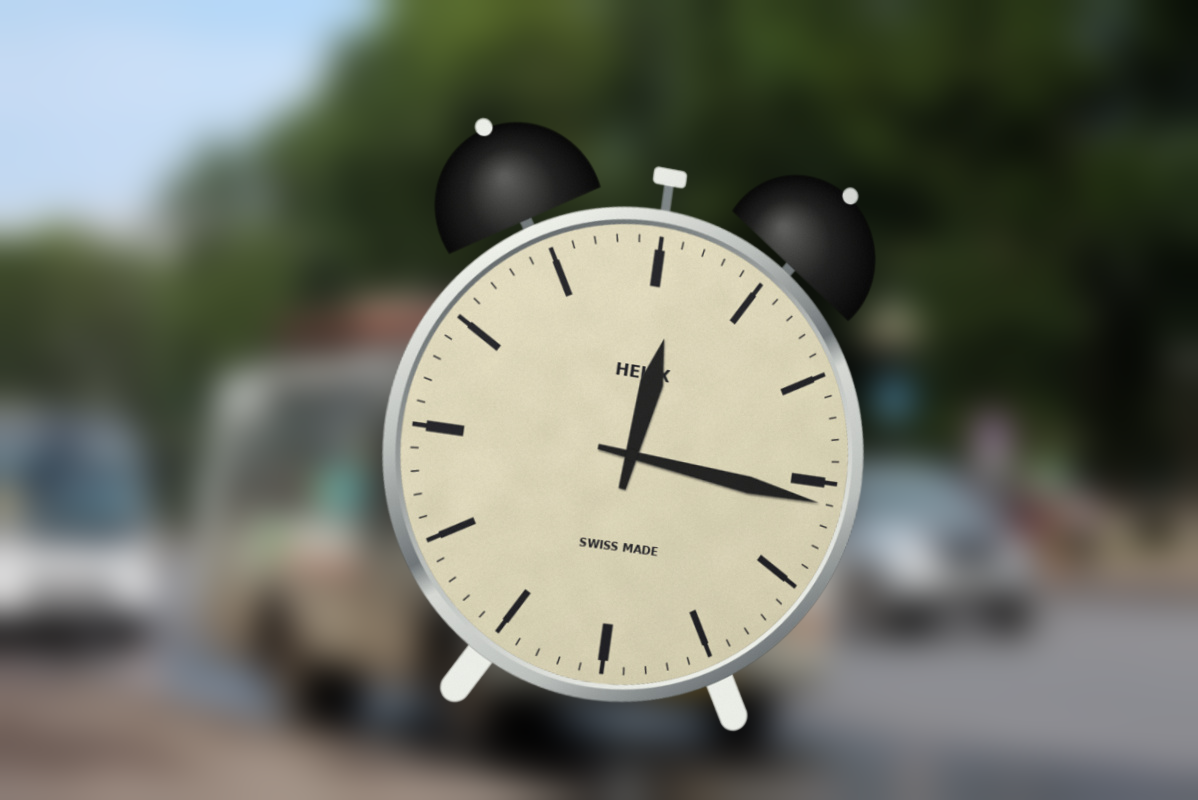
12:16
